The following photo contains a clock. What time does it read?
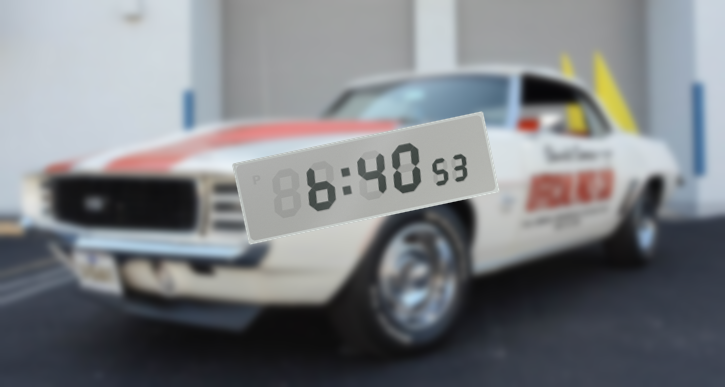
6:40:53
